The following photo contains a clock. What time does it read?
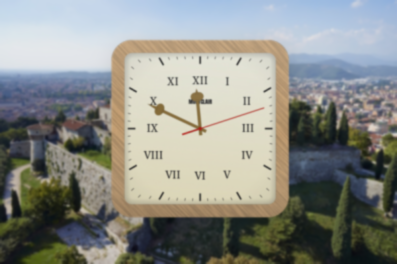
11:49:12
